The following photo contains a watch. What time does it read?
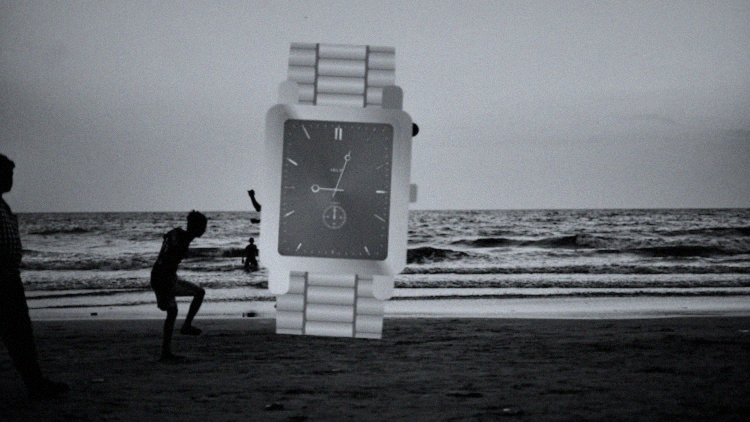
9:03
